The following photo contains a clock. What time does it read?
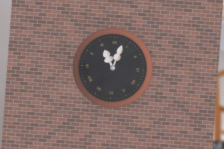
11:03
